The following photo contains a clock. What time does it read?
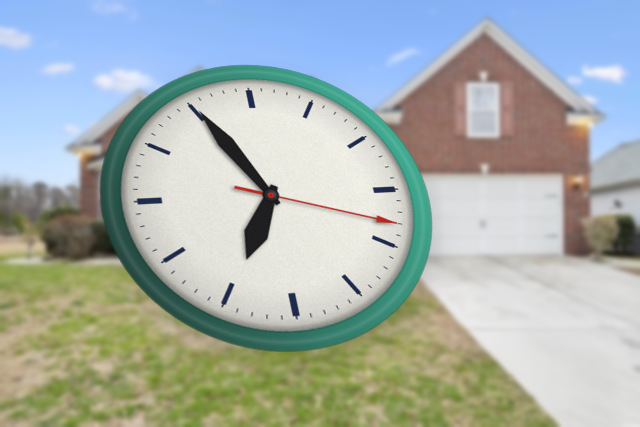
6:55:18
